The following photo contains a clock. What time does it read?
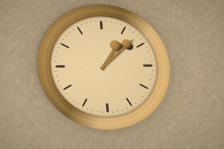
1:08
